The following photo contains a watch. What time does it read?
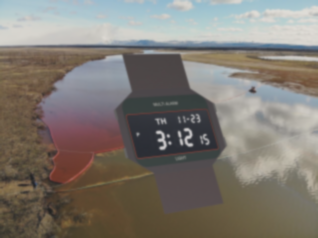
3:12:15
